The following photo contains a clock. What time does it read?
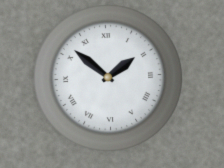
1:52
